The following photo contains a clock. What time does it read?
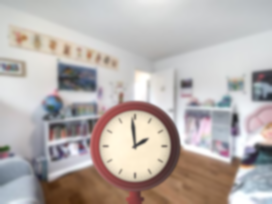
1:59
